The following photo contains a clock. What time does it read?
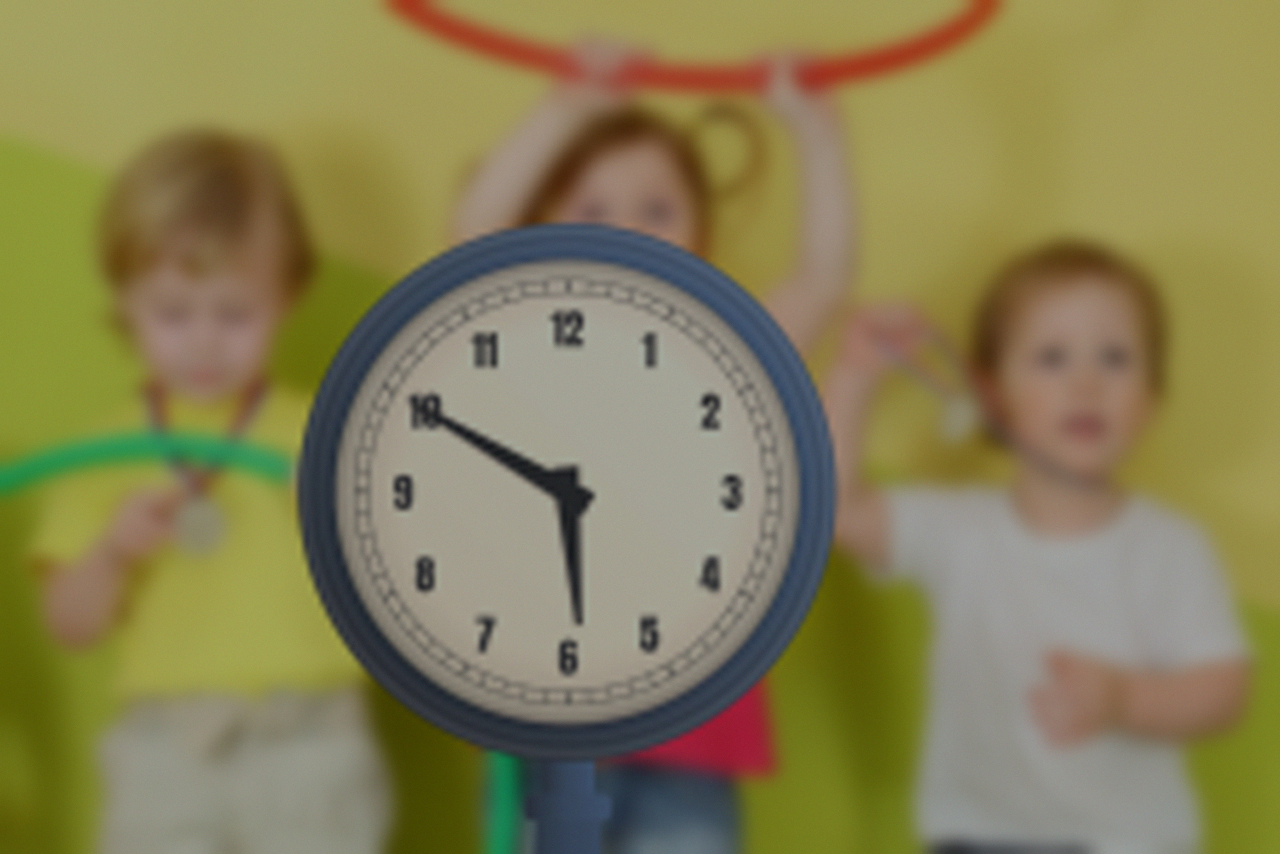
5:50
